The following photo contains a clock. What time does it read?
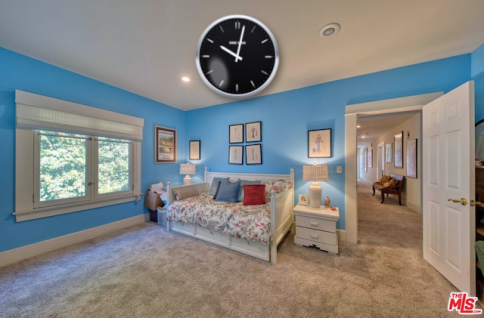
10:02
